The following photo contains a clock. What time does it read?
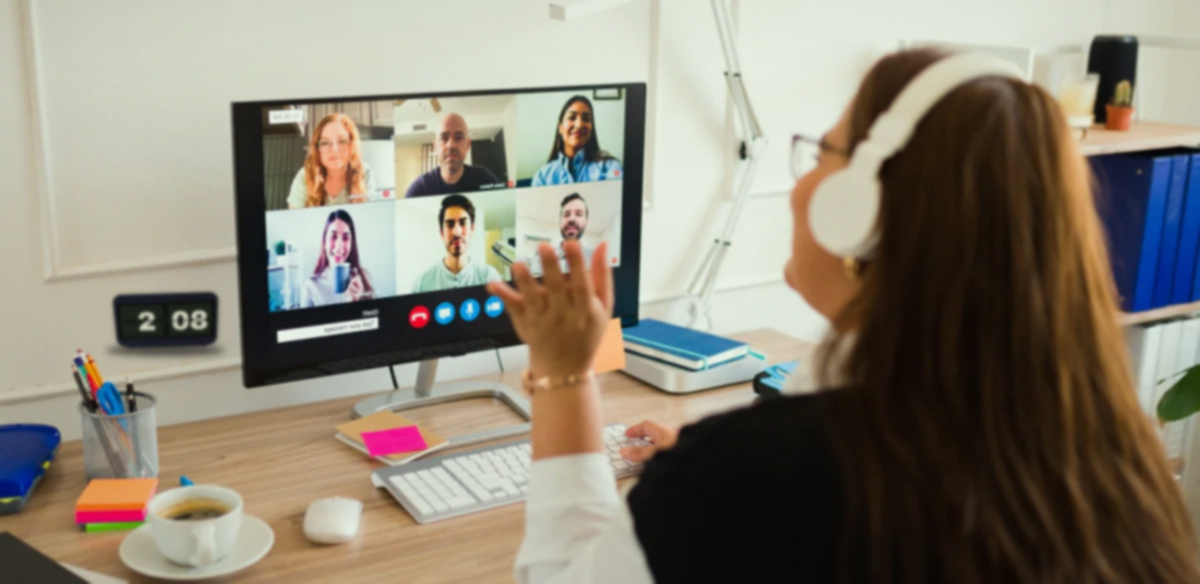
2:08
